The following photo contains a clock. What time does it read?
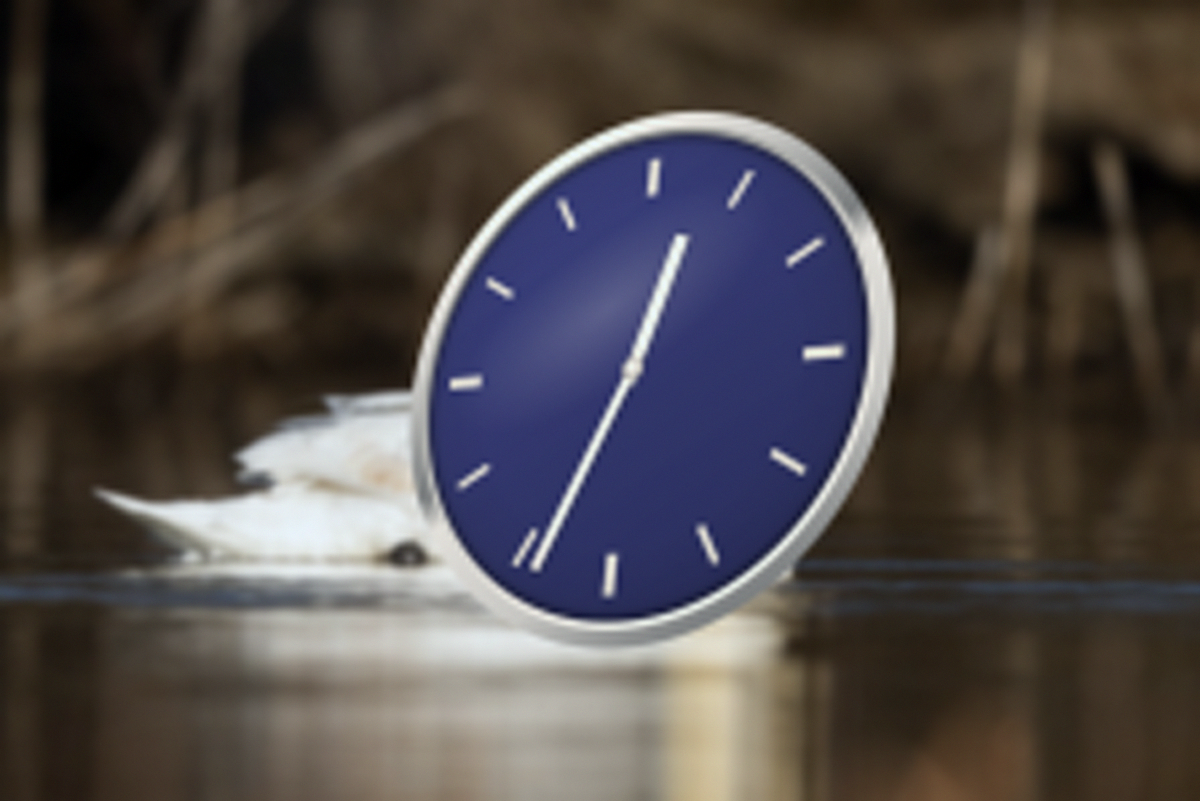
12:34
